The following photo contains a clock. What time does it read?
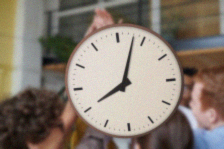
8:03
